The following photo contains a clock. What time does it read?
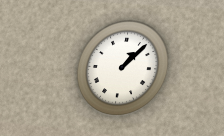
1:07
